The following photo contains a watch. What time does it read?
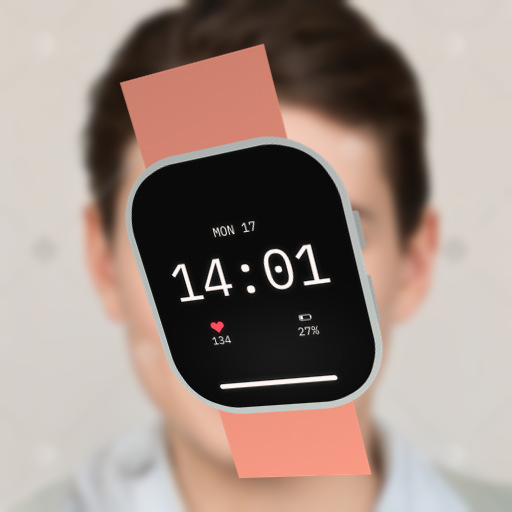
14:01
